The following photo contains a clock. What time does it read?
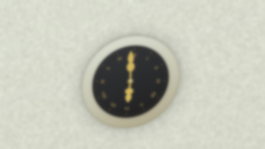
5:59
